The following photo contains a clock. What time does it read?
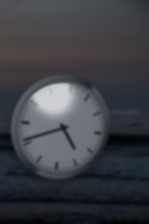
4:41
